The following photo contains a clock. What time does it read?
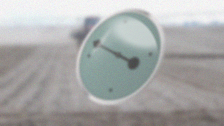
3:49
